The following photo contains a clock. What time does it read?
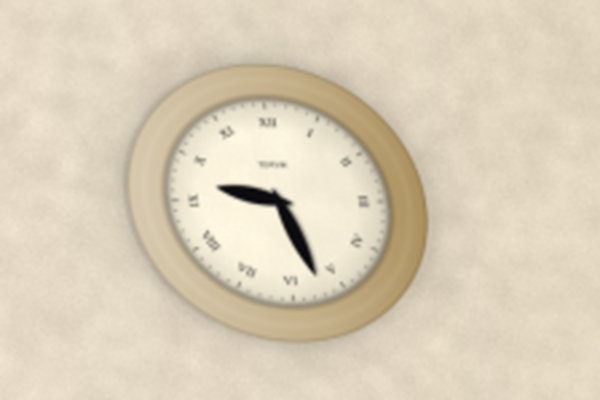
9:27
